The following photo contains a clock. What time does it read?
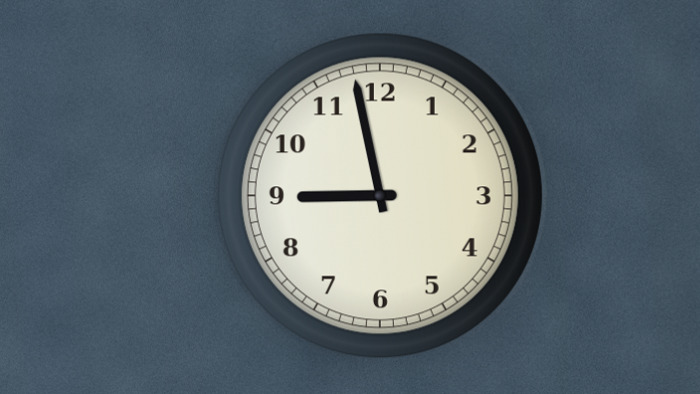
8:58
